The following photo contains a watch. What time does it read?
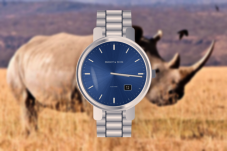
3:16
